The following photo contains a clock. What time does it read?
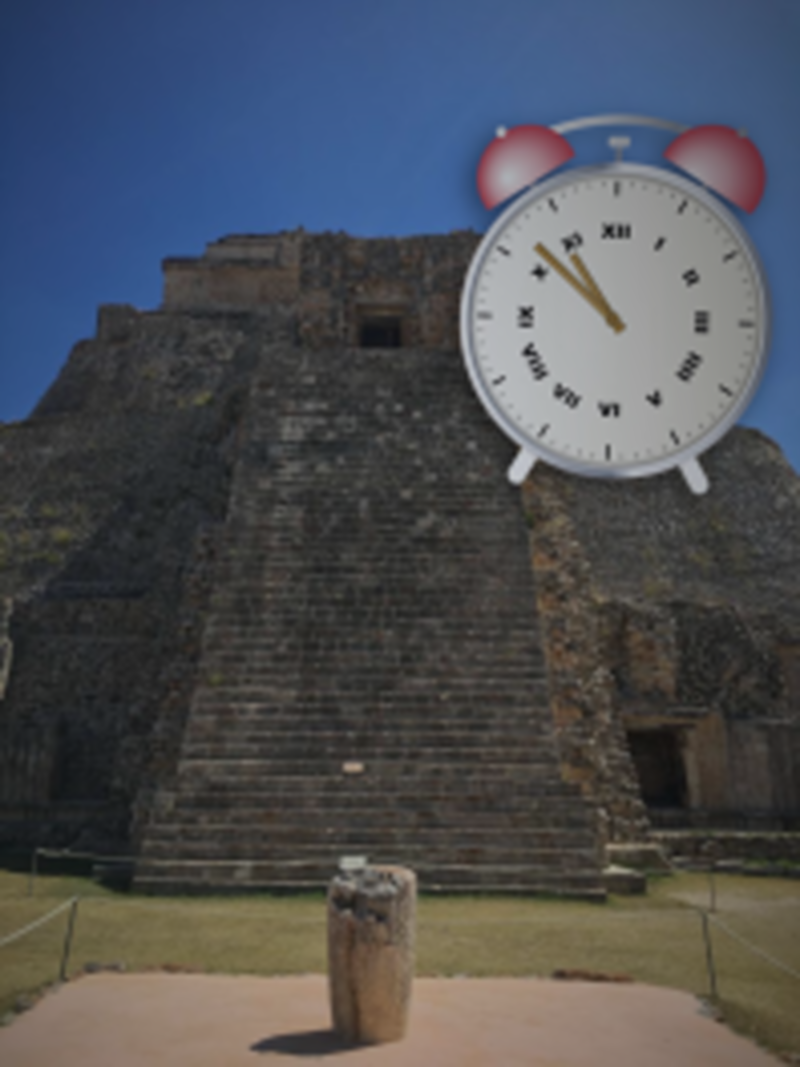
10:52
